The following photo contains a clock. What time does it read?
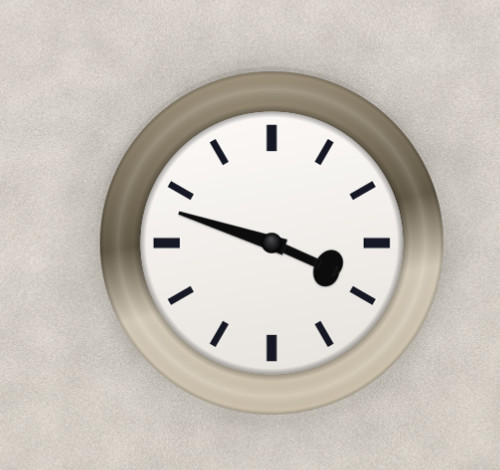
3:48
